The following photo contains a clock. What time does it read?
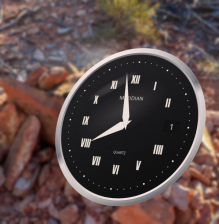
7:58
